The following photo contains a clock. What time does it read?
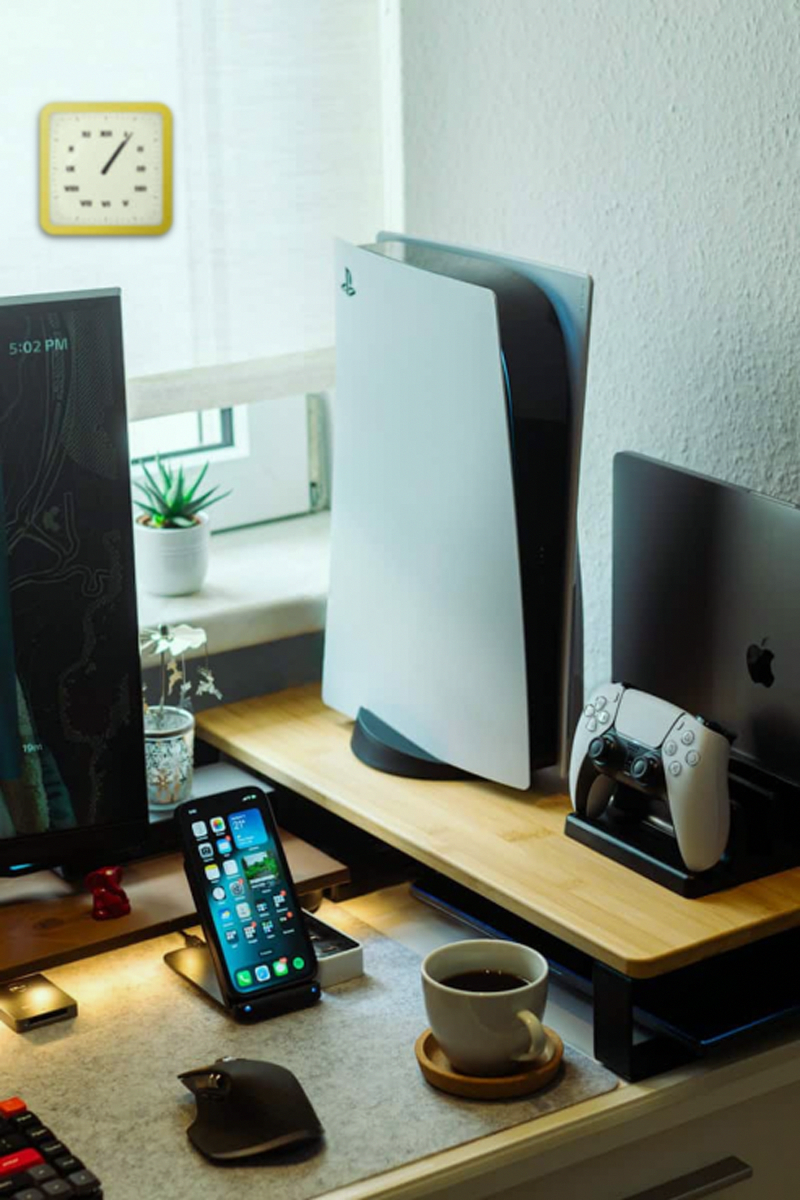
1:06
